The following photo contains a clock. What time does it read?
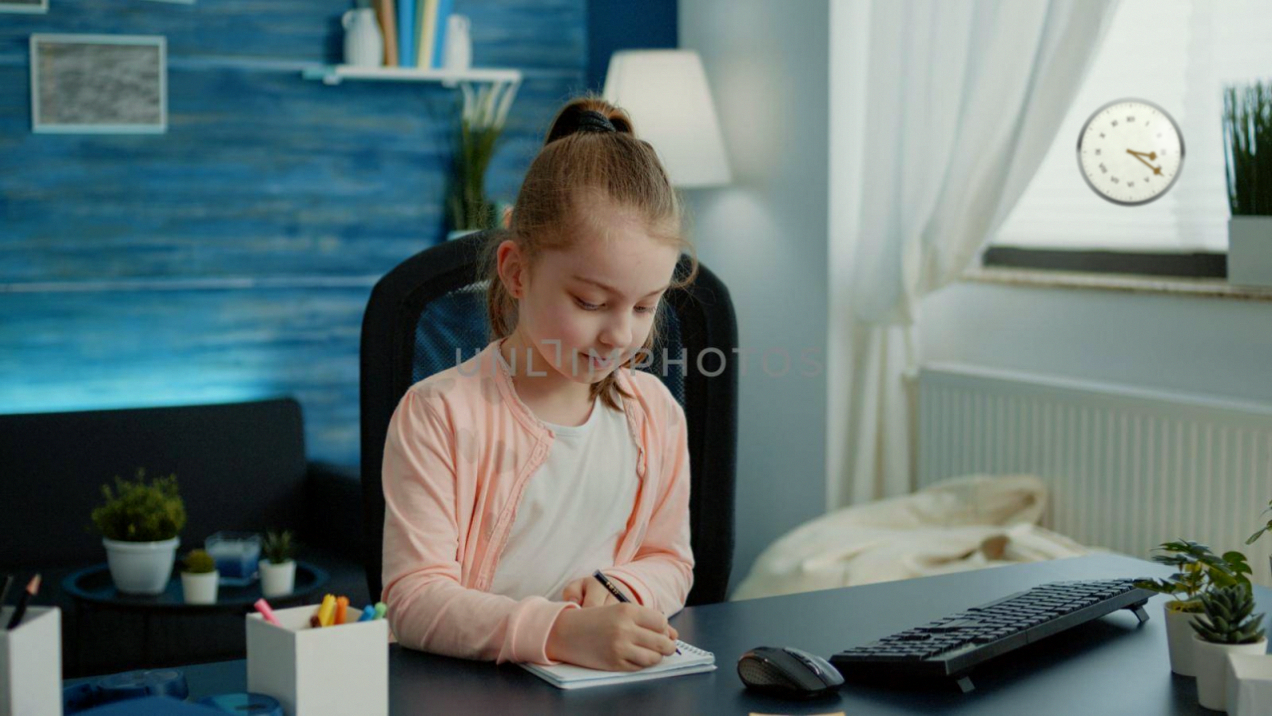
3:21
